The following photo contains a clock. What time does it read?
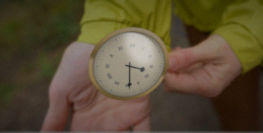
3:29
